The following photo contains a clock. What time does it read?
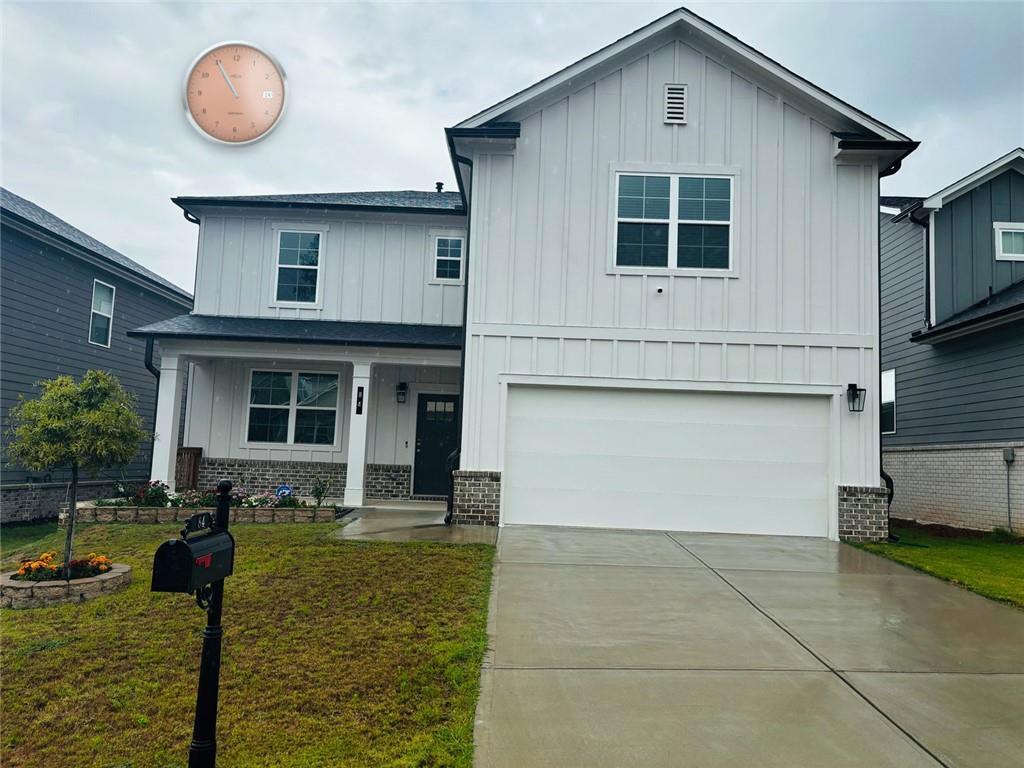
10:55
